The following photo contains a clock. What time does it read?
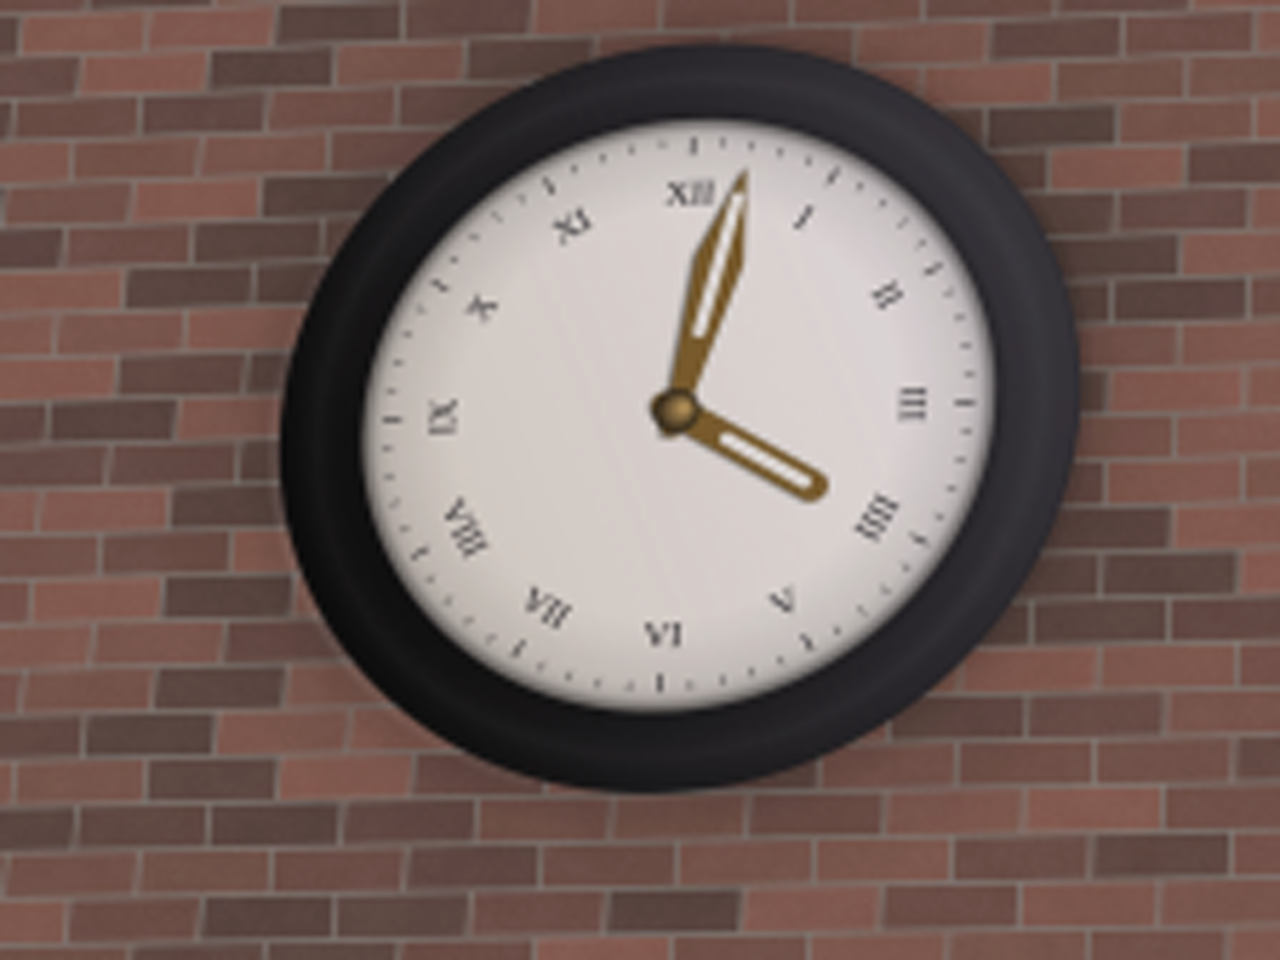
4:02
